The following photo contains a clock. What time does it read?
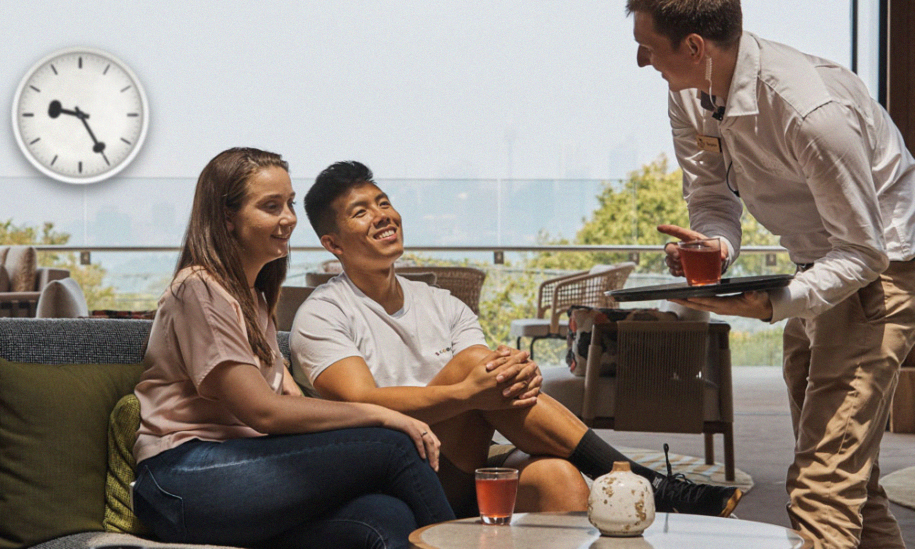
9:25
